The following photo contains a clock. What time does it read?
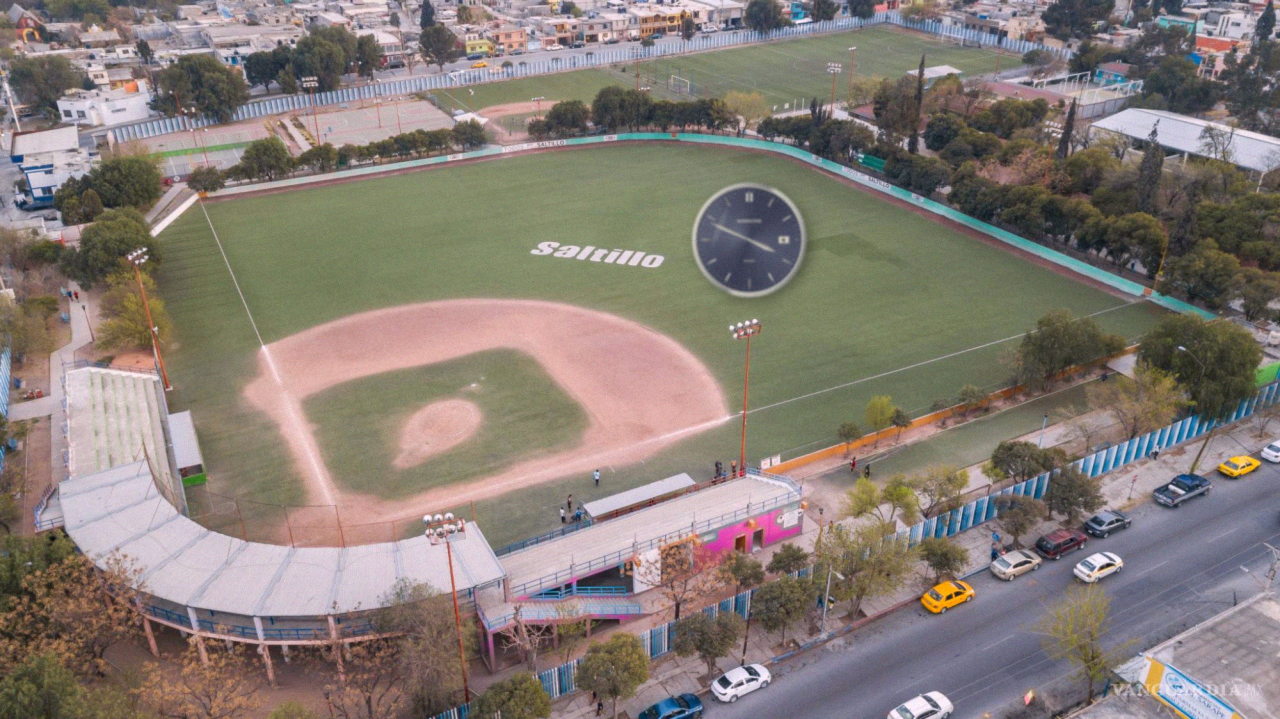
3:49
